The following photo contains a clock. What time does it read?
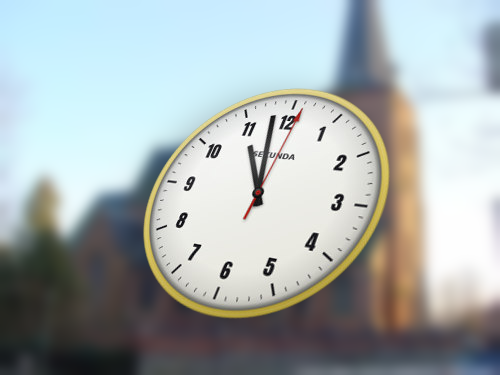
10:58:01
